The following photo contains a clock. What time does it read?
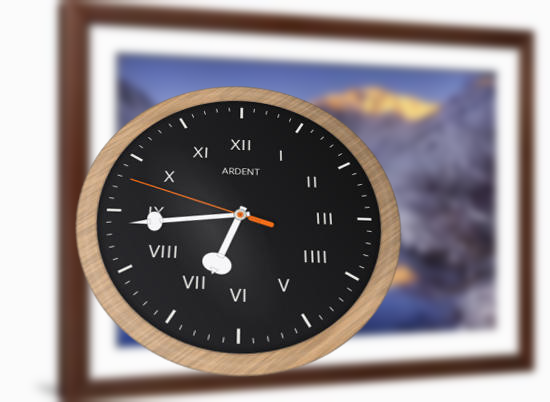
6:43:48
